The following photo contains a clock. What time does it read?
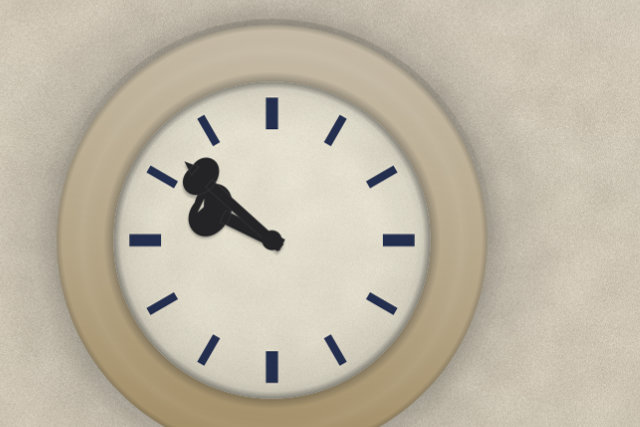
9:52
